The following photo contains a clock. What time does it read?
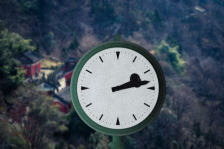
2:13
